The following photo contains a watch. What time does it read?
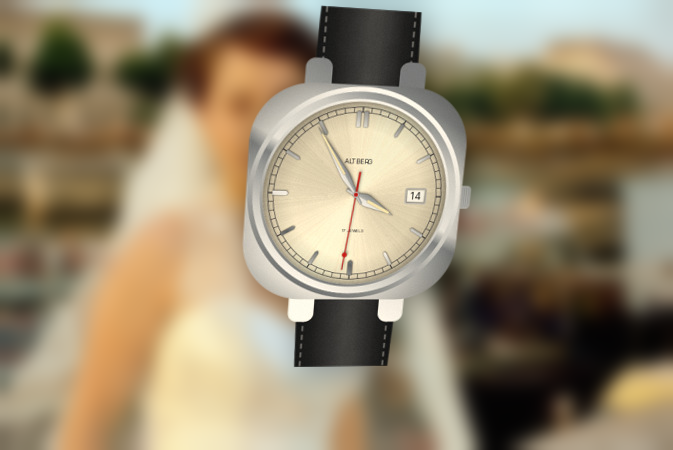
3:54:31
